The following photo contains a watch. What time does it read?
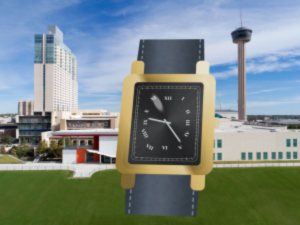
9:24
